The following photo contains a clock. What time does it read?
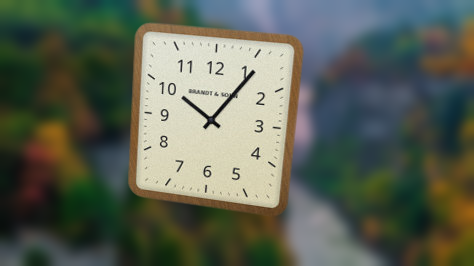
10:06
